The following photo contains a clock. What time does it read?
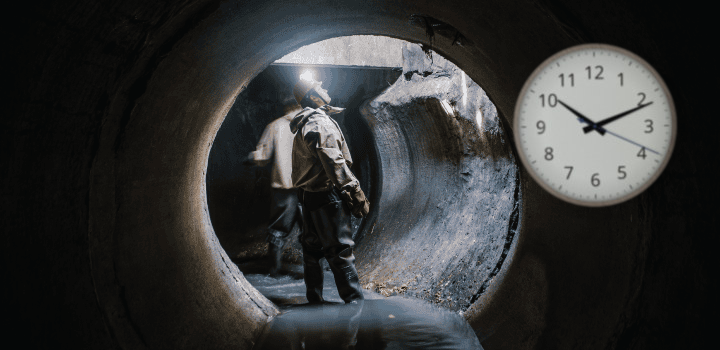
10:11:19
